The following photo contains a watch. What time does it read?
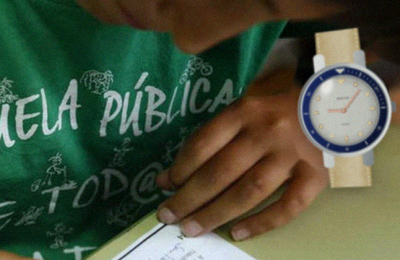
9:07
